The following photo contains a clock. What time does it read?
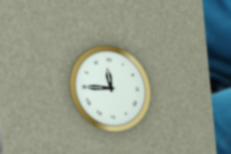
11:45
